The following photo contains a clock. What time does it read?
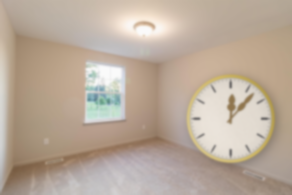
12:07
